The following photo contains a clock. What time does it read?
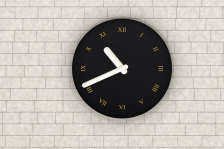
10:41
